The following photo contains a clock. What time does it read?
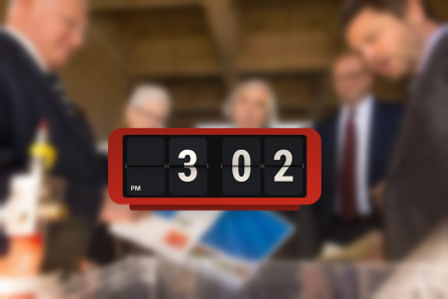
3:02
